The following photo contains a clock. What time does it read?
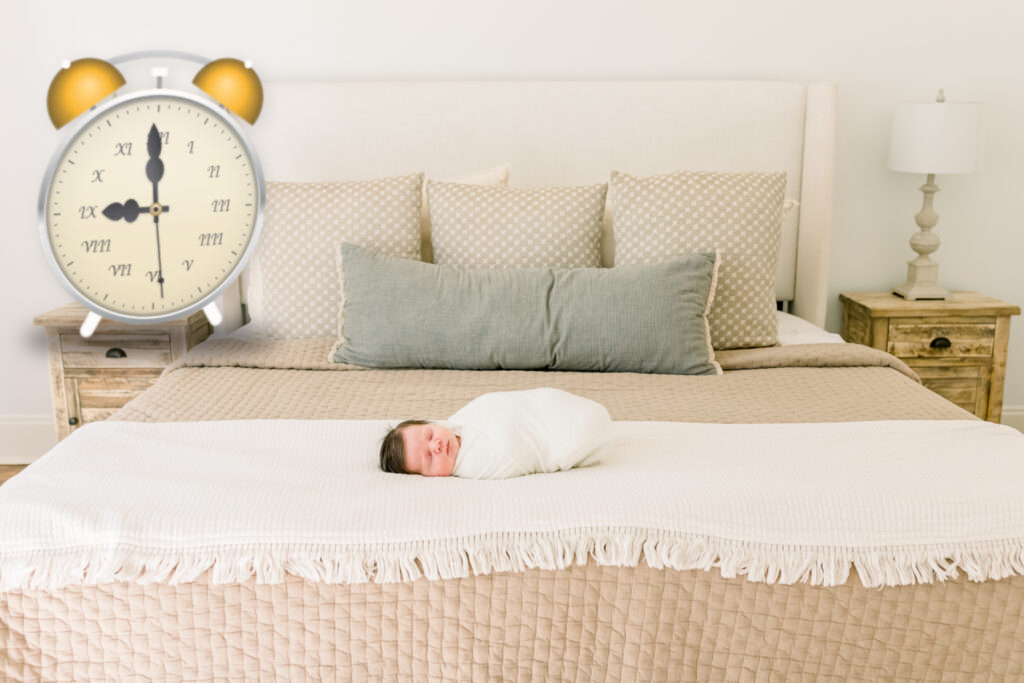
8:59:29
